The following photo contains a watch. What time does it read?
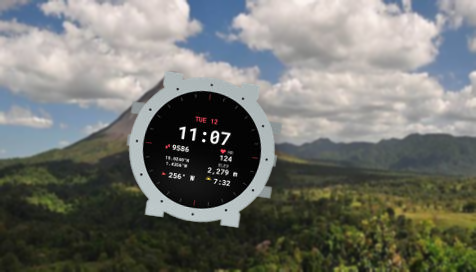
11:07
